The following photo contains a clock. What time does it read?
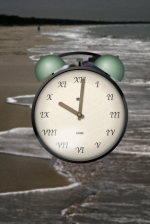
10:01
